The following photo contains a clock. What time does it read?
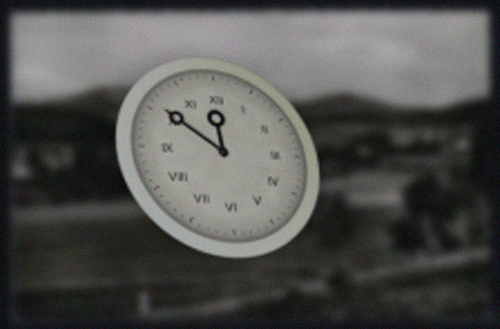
11:51
